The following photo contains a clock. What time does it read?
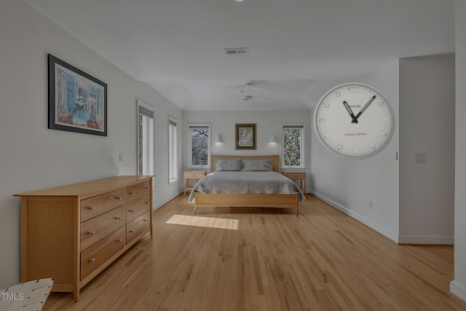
11:07
